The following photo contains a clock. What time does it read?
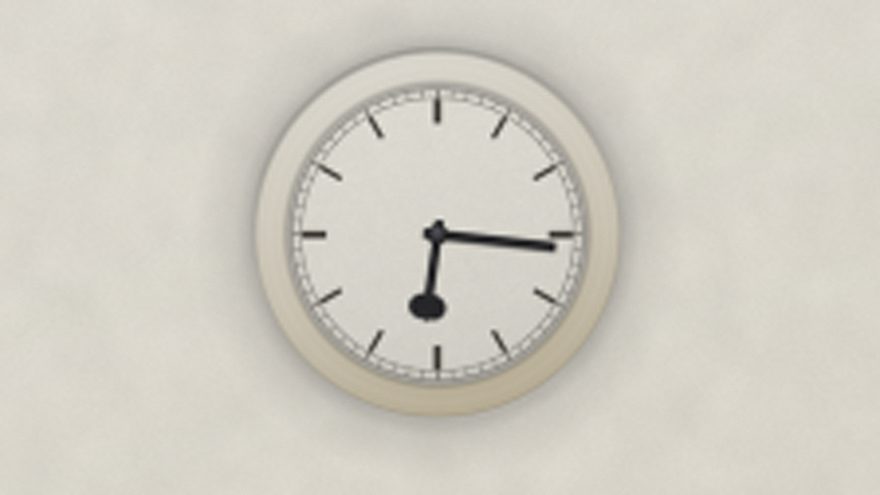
6:16
